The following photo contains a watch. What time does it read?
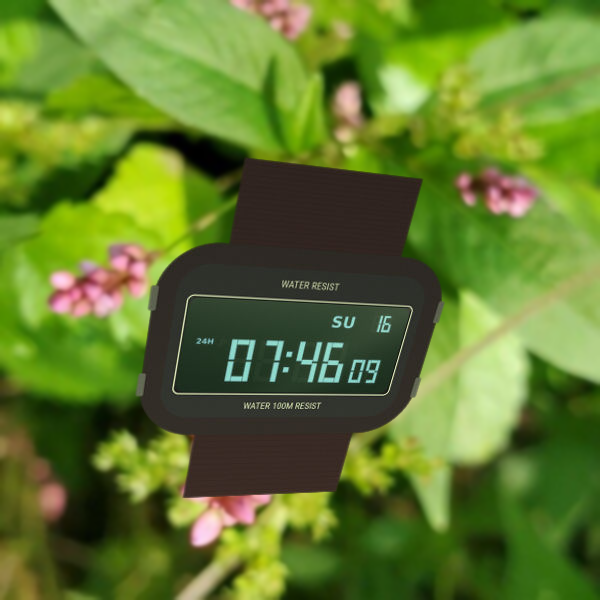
7:46:09
